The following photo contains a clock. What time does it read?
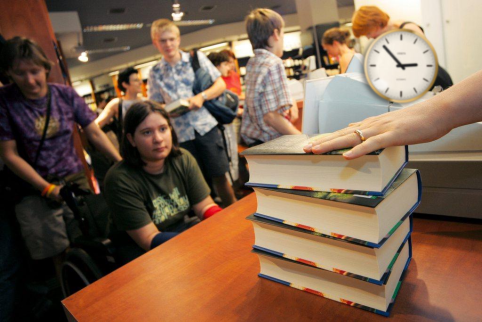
2:53
